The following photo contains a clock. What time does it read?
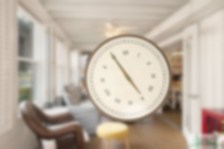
4:55
